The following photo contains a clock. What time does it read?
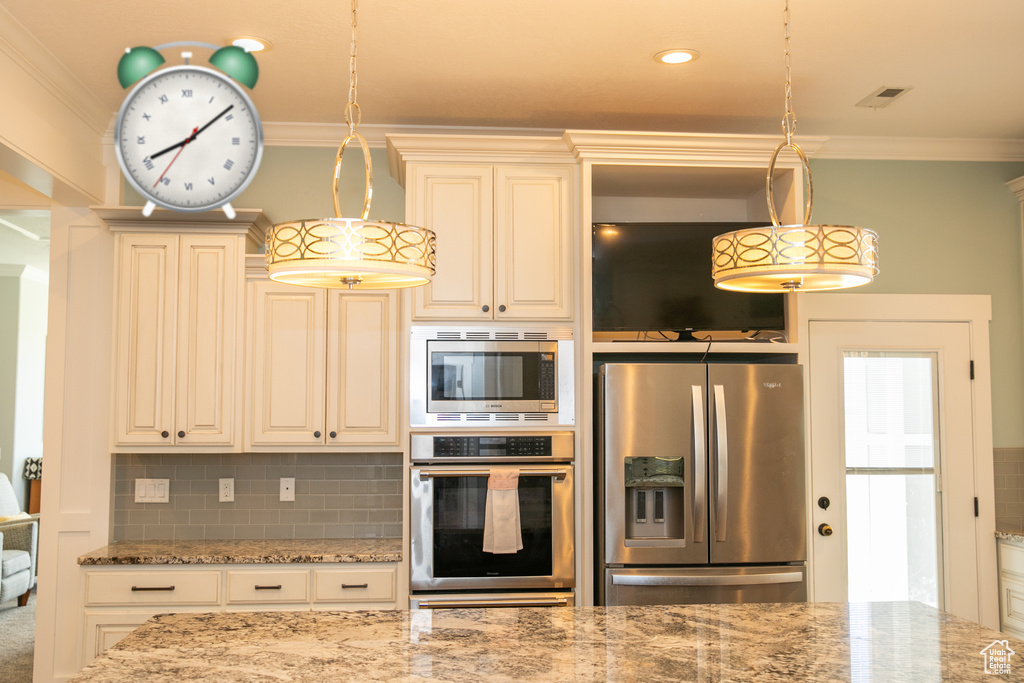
8:08:36
